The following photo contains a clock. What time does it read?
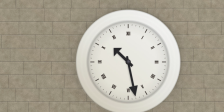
10:28
